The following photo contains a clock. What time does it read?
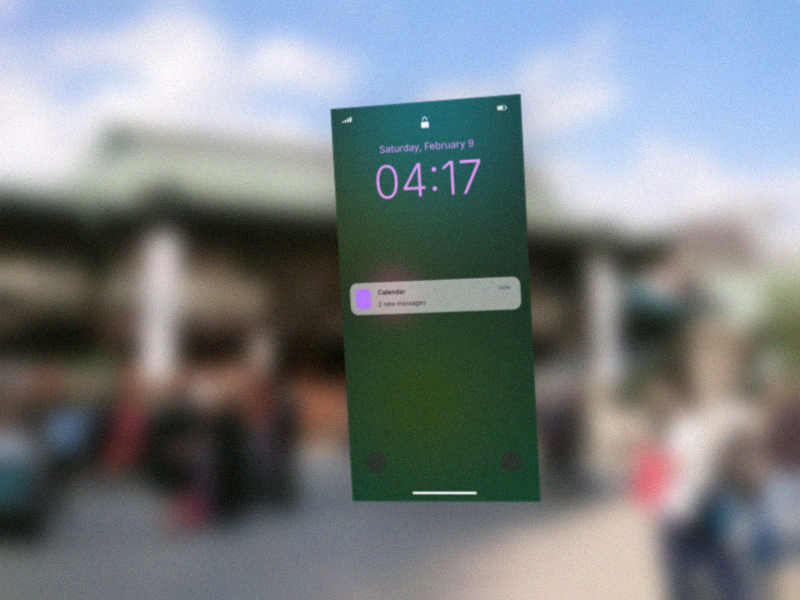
4:17
